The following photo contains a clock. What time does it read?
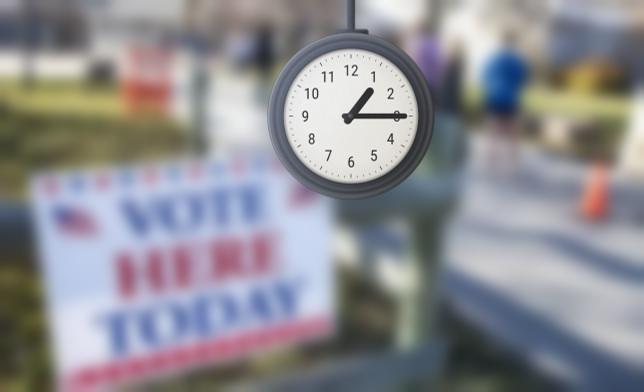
1:15
